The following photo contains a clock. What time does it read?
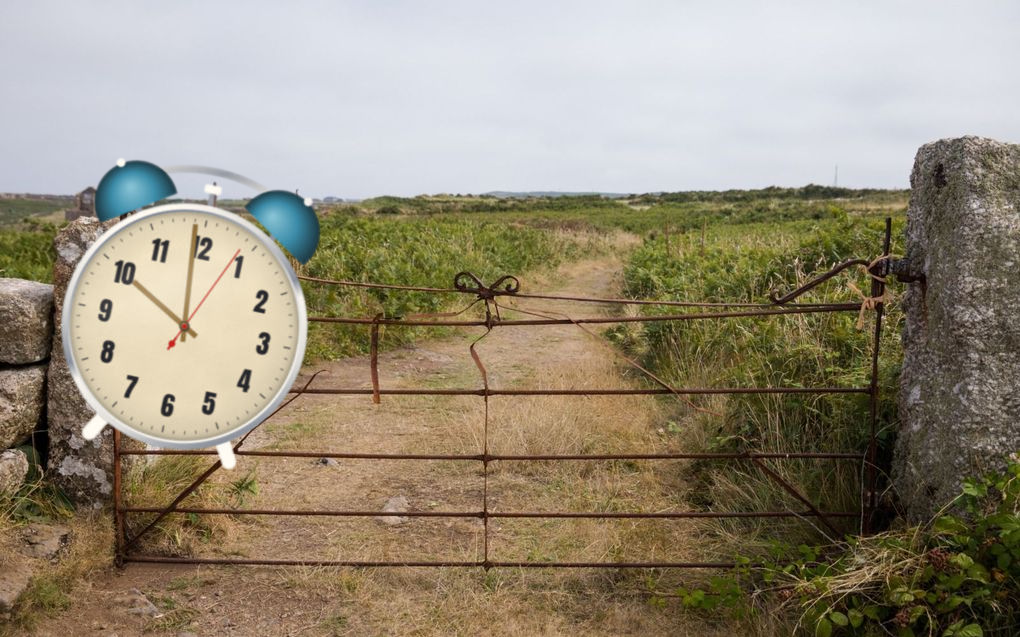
9:59:04
